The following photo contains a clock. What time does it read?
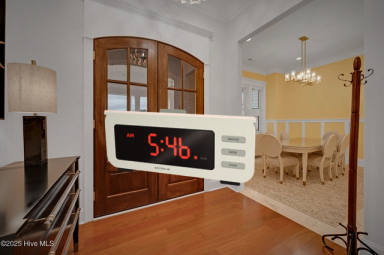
5:46
